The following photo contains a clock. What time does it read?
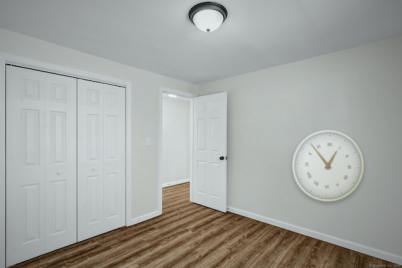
12:53
